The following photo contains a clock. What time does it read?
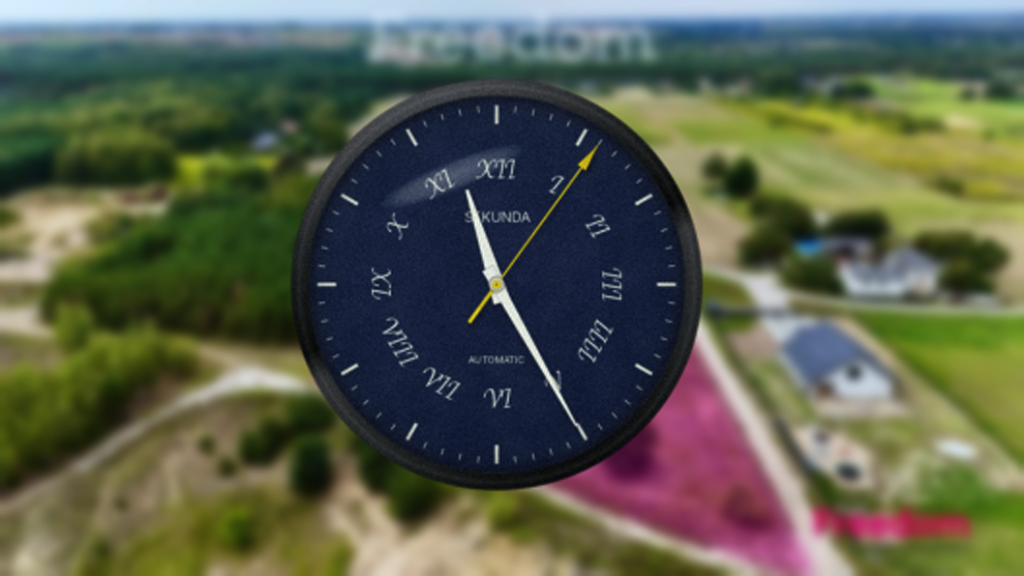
11:25:06
